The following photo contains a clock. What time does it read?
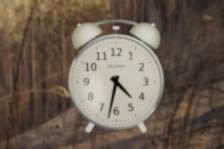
4:32
